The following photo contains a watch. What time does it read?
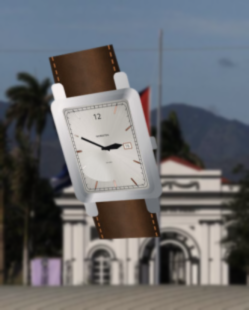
2:50
